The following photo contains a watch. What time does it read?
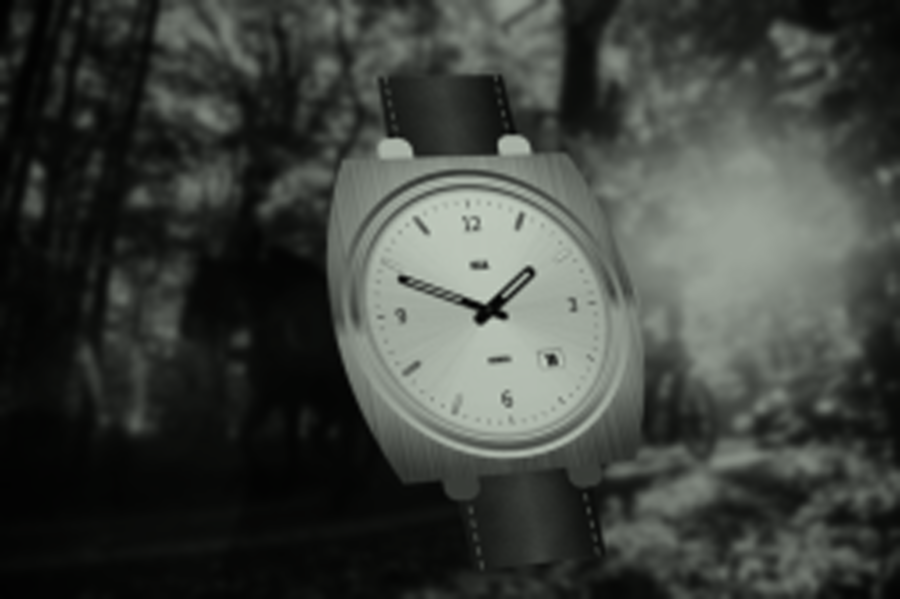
1:49
